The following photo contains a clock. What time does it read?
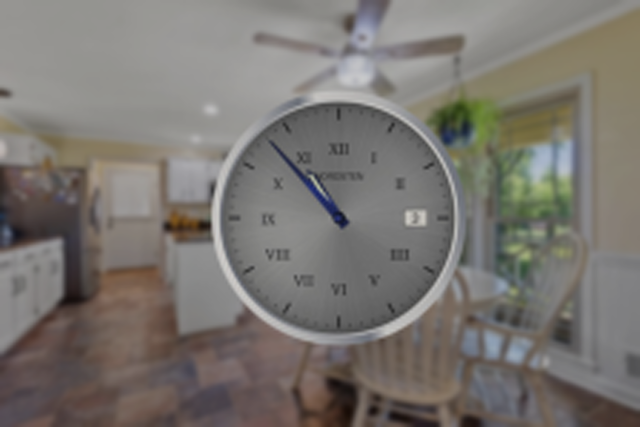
10:53
